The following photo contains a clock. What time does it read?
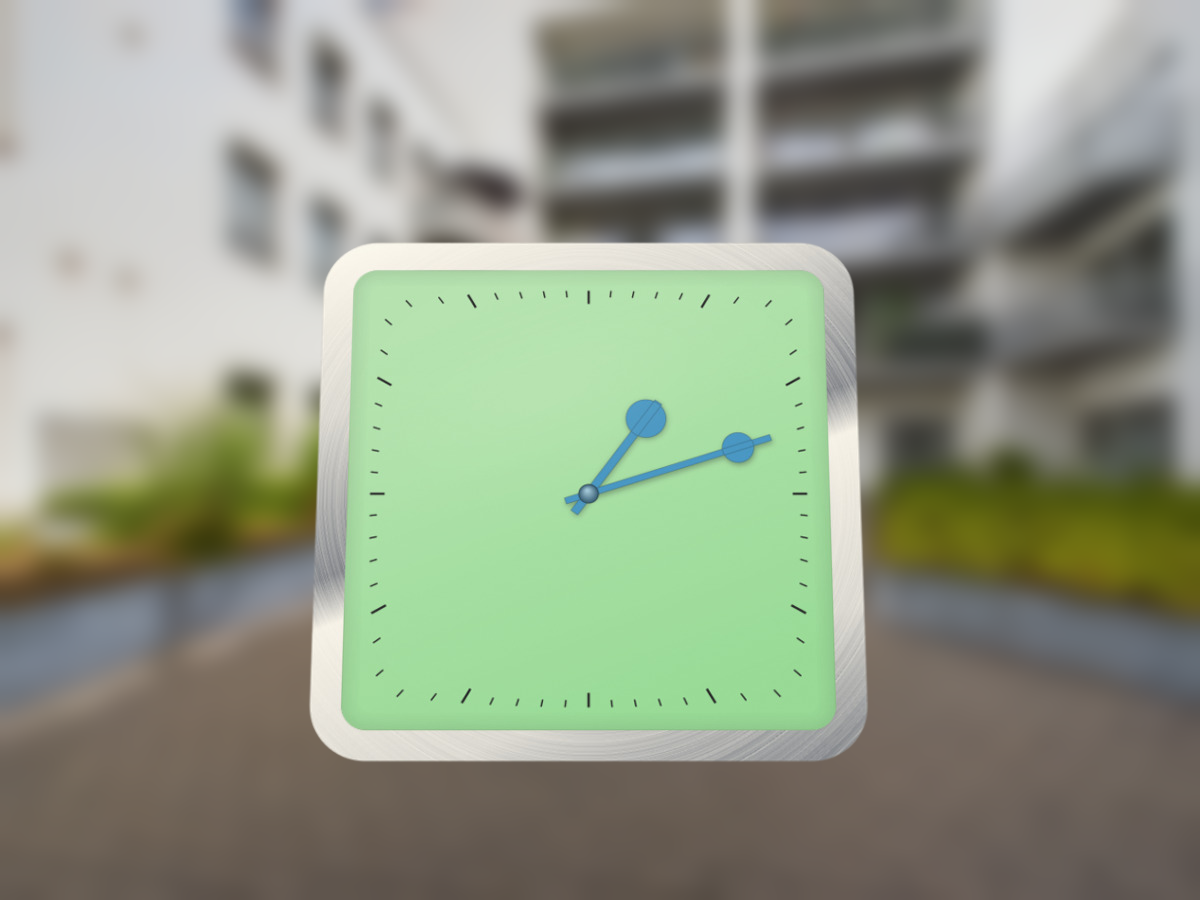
1:12
